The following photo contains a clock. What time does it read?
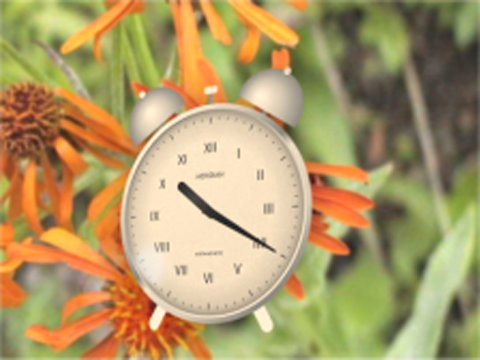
10:20
